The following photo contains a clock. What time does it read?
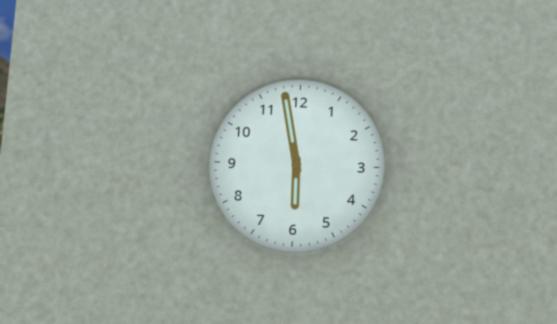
5:58
